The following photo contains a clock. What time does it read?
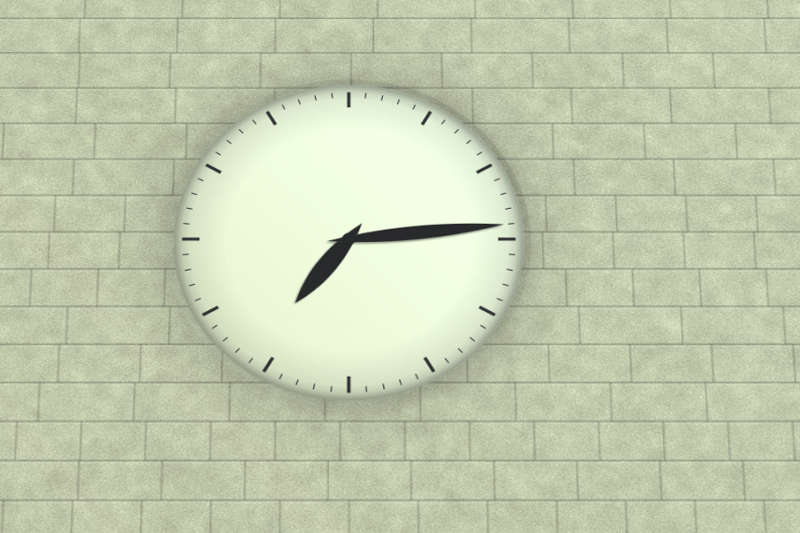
7:14
